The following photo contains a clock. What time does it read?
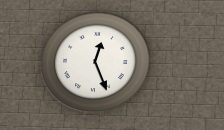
12:26
